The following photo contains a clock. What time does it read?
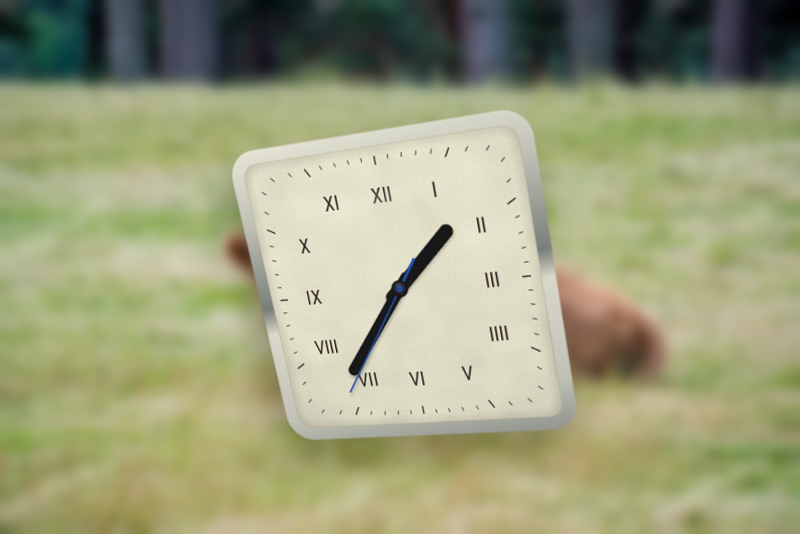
1:36:36
